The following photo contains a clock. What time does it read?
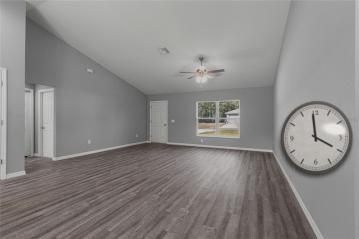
3:59
